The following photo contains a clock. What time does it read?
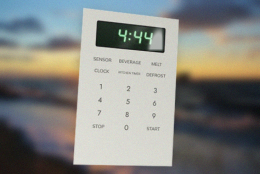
4:44
